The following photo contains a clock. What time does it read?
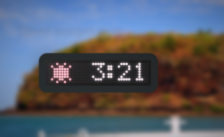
3:21
